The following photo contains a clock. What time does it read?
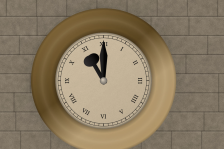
11:00
